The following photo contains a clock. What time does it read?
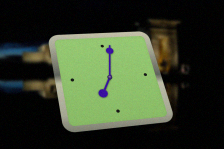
7:02
